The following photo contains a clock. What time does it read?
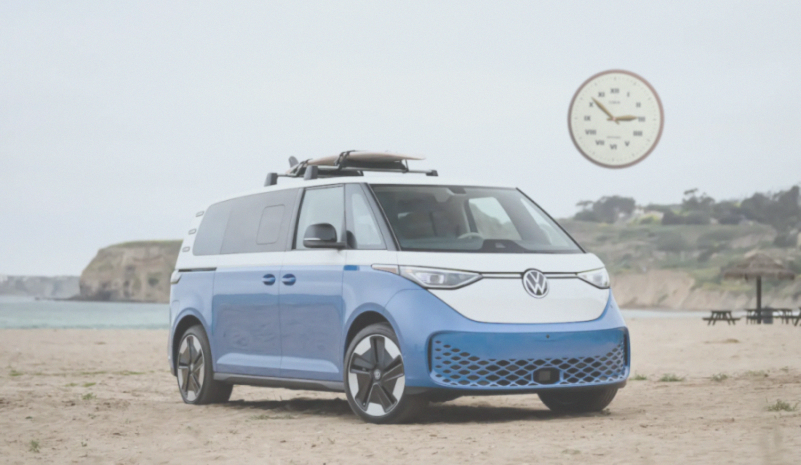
2:52
